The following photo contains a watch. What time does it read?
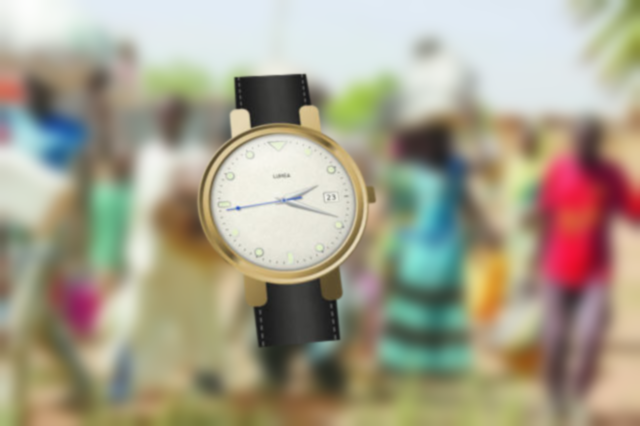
2:18:44
